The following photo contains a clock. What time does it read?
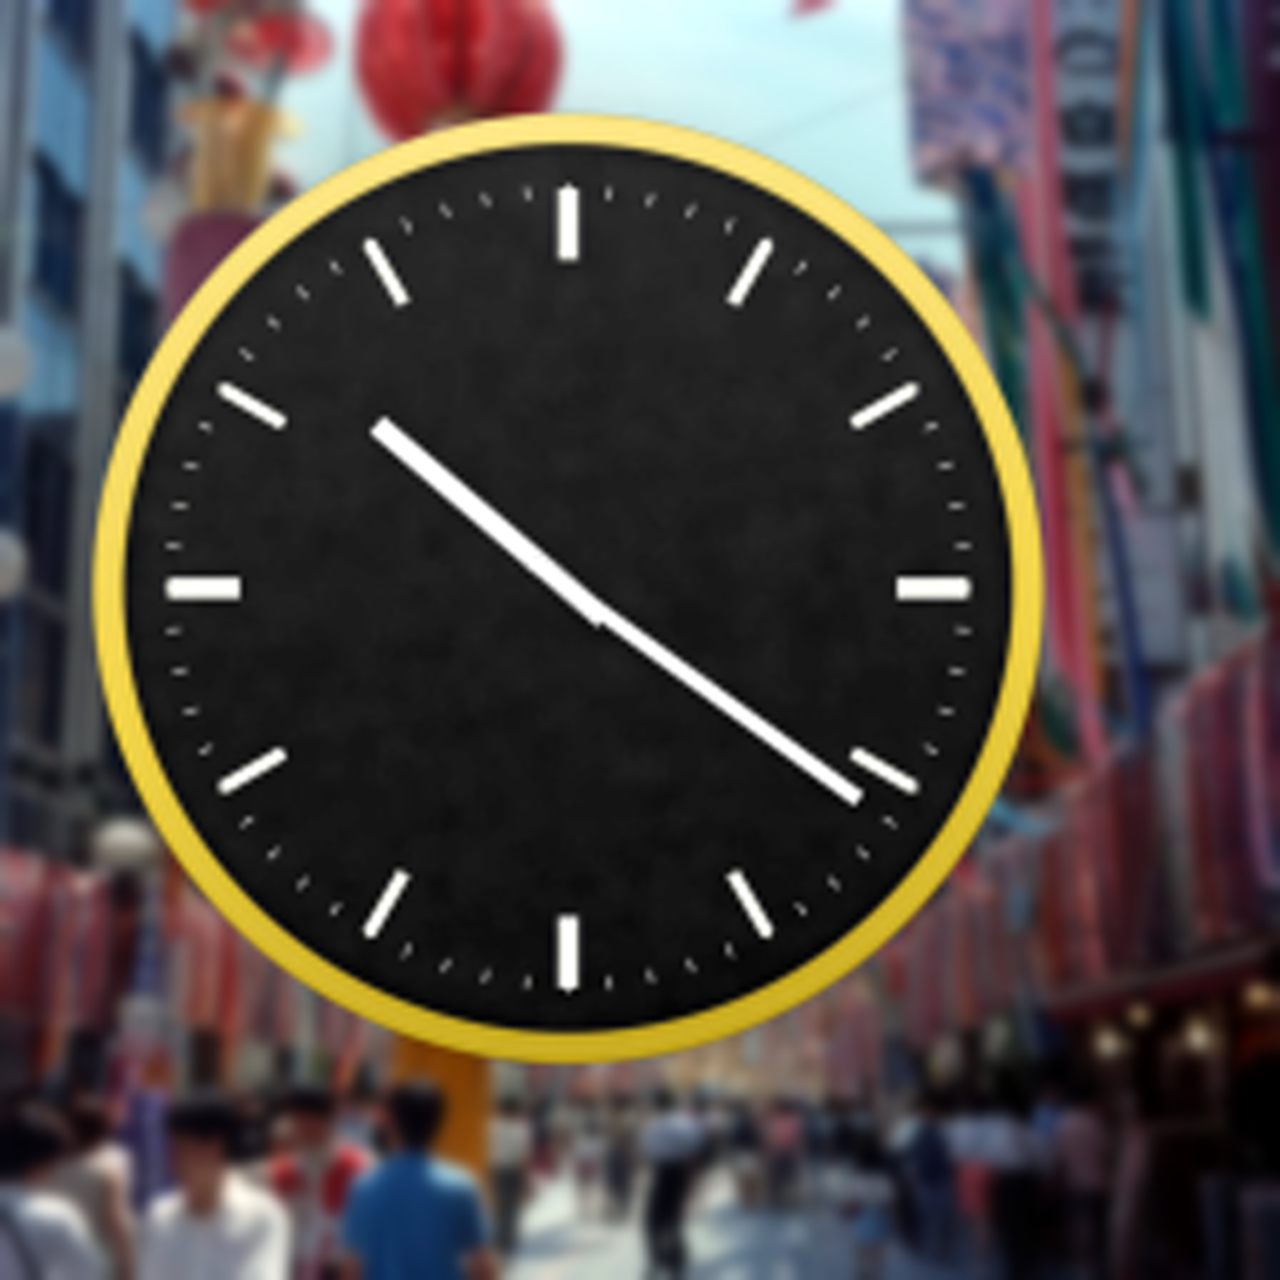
10:21
